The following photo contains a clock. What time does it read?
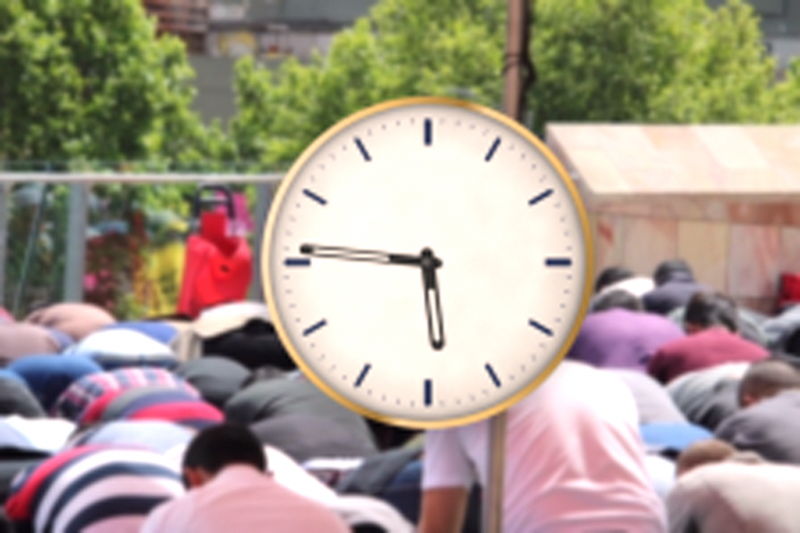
5:46
